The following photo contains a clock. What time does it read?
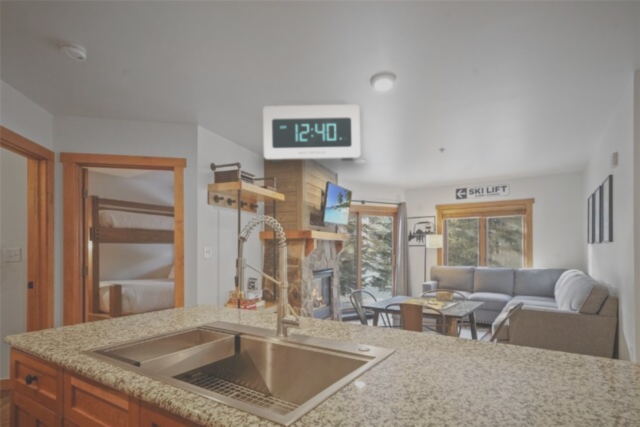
12:40
